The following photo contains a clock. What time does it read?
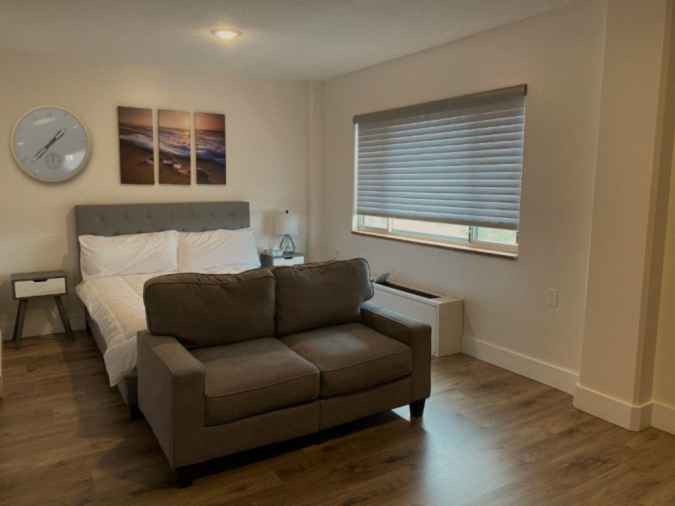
1:38
